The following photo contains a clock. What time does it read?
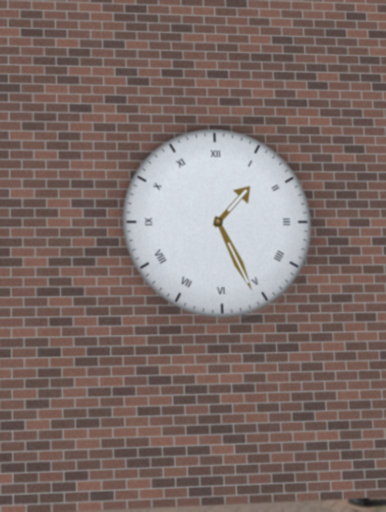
1:26
